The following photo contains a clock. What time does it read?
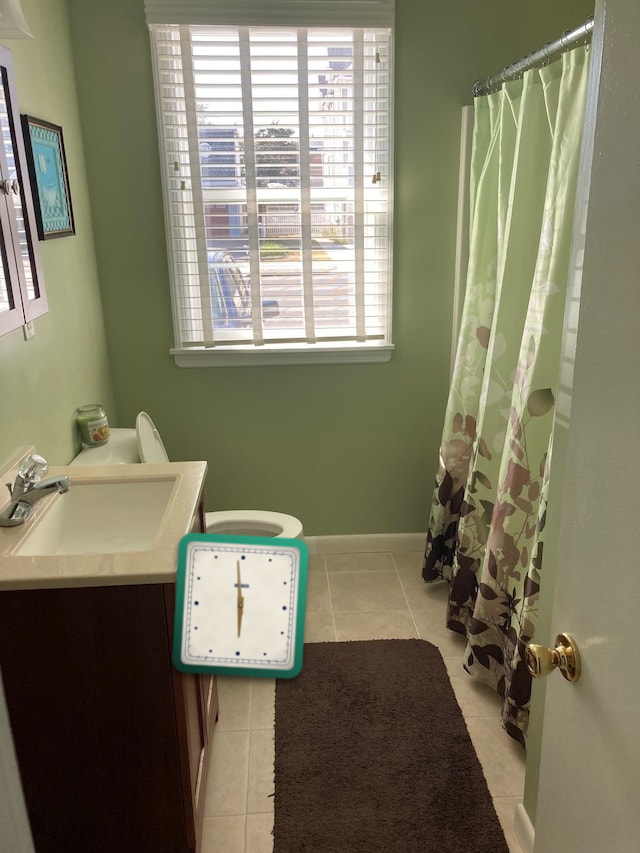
5:59
